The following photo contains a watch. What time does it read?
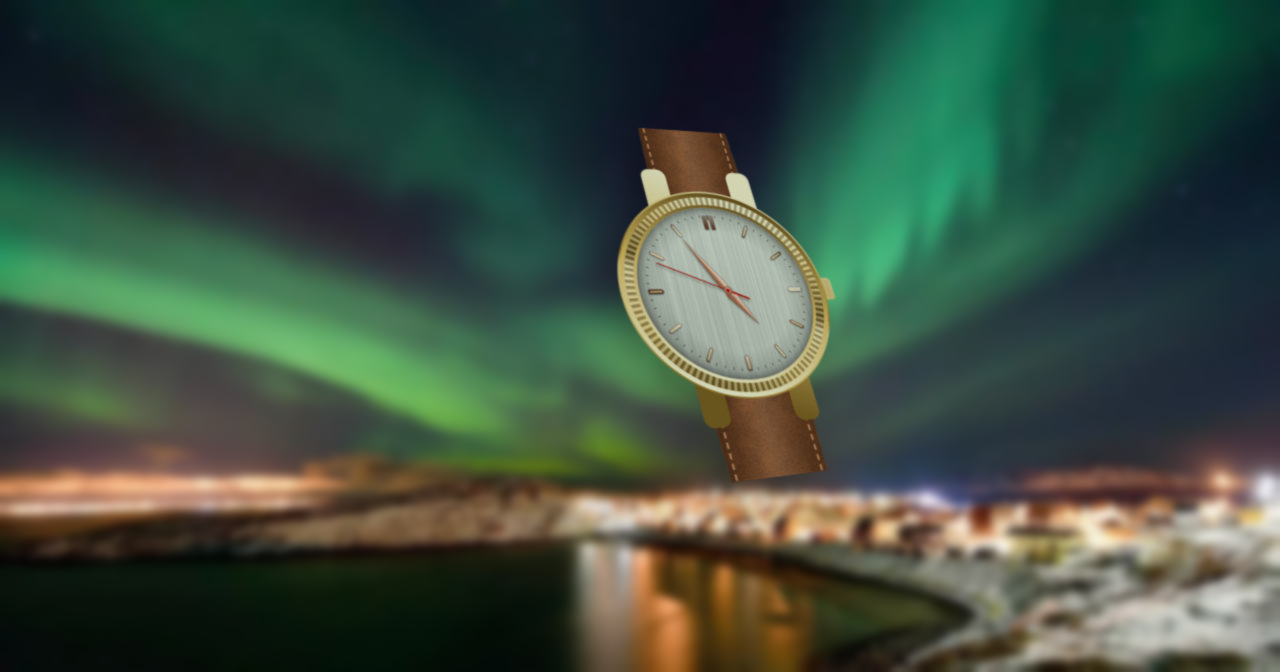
4:54:49
